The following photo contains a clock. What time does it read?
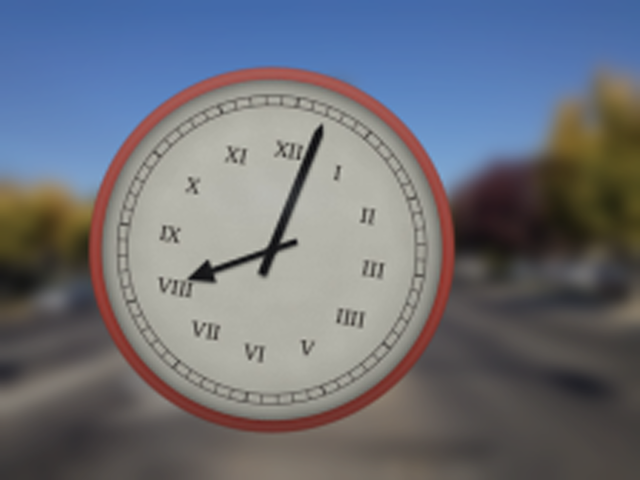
8:02
